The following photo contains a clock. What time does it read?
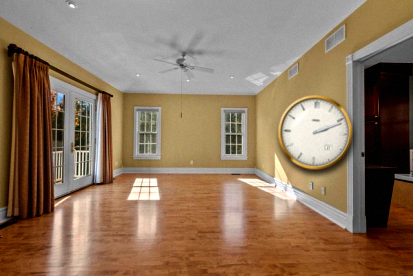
2:11
